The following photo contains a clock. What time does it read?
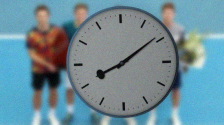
8:09
